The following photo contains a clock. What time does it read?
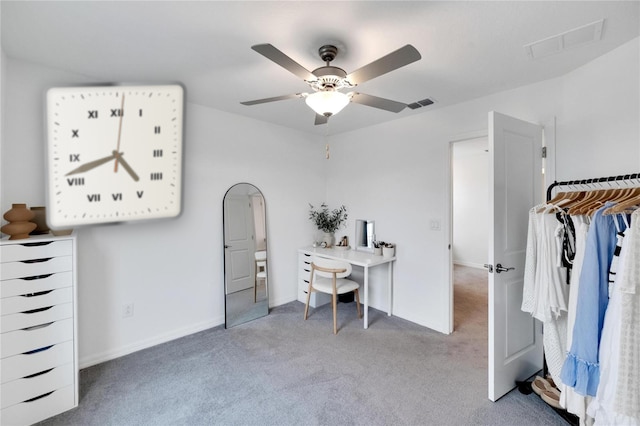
4:42:01
